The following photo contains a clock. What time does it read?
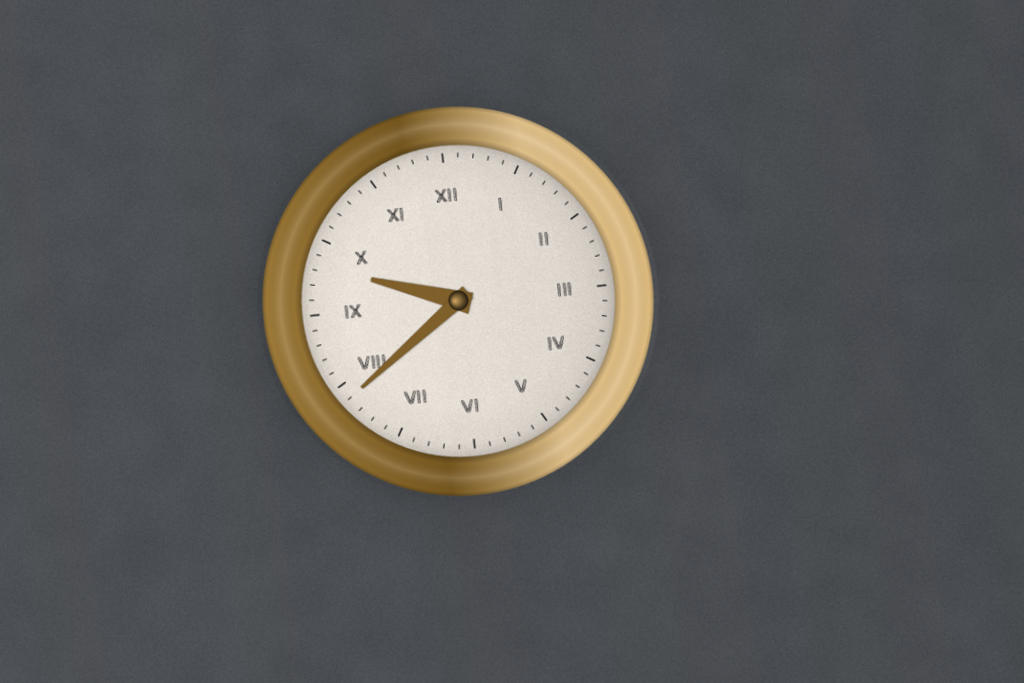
9:39
